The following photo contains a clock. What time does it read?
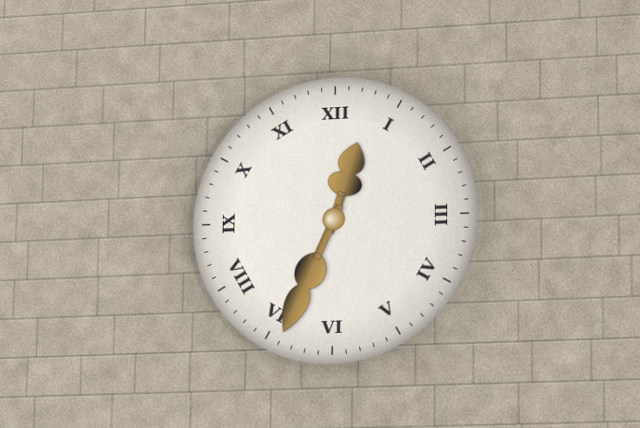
12:34
